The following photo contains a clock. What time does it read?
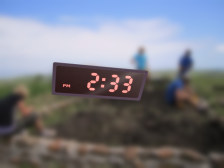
2:33
